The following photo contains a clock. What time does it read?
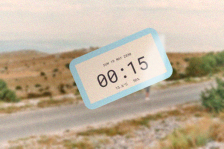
0:15
